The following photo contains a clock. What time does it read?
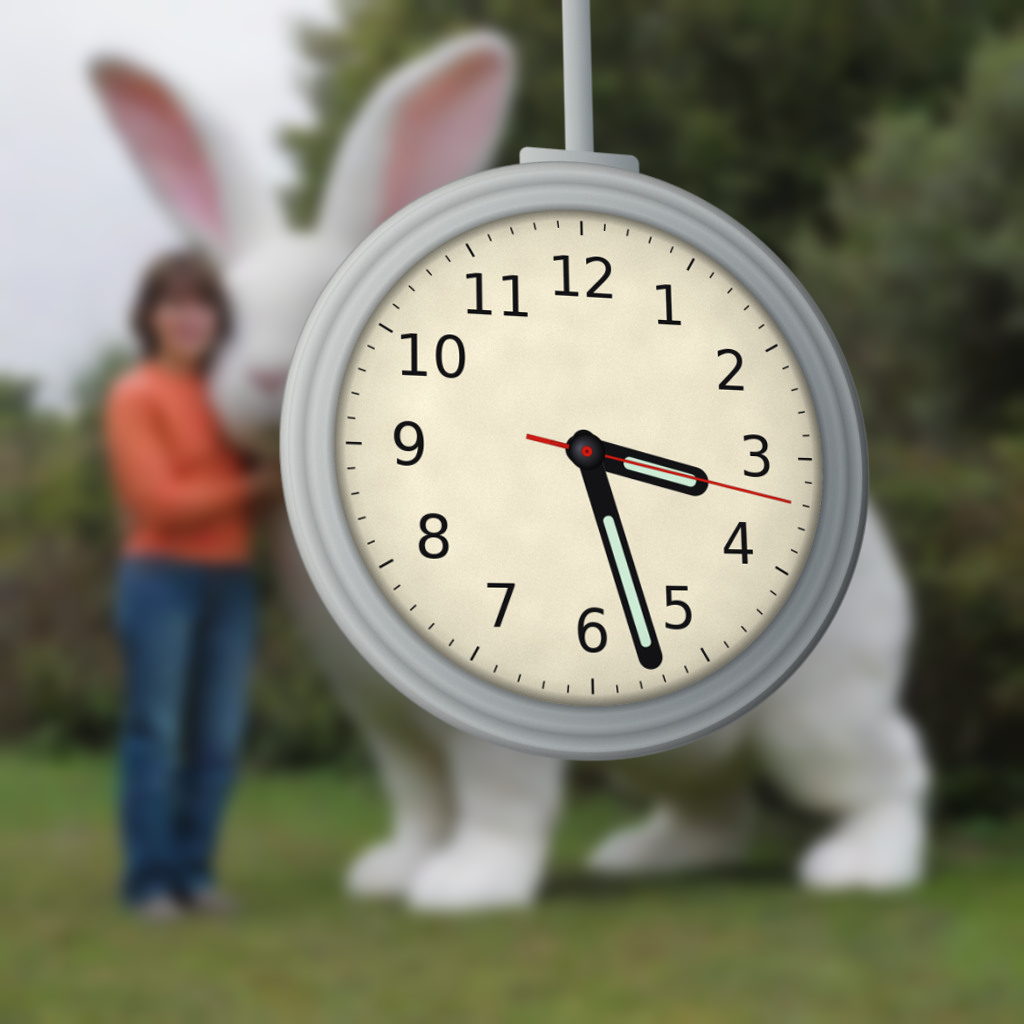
3:27:17
